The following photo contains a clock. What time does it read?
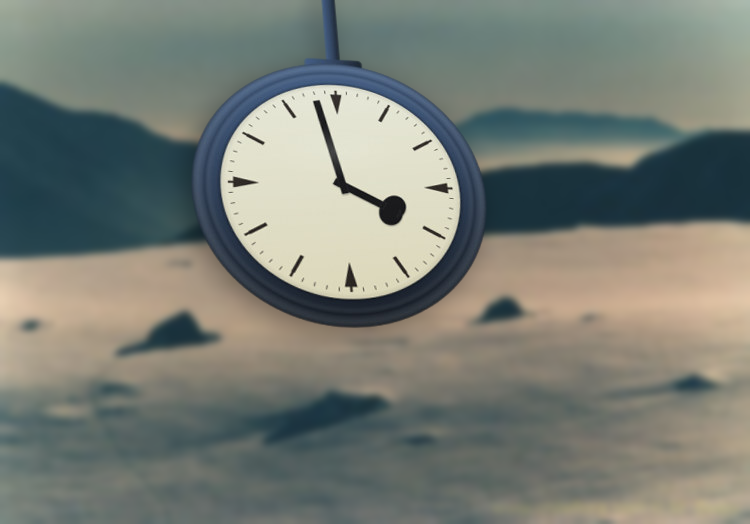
3:58
